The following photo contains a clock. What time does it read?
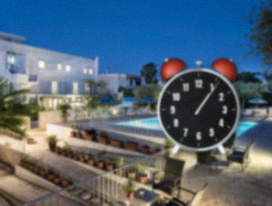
1:06
